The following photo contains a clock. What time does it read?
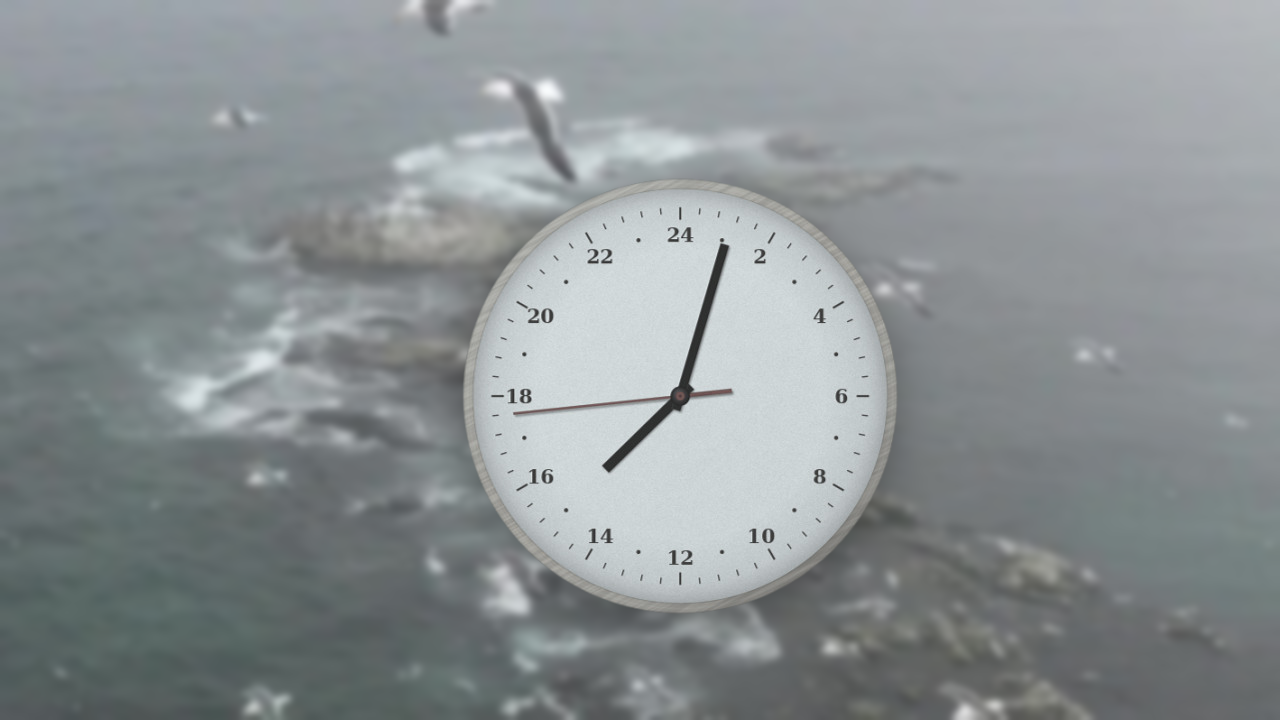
15:02:44
